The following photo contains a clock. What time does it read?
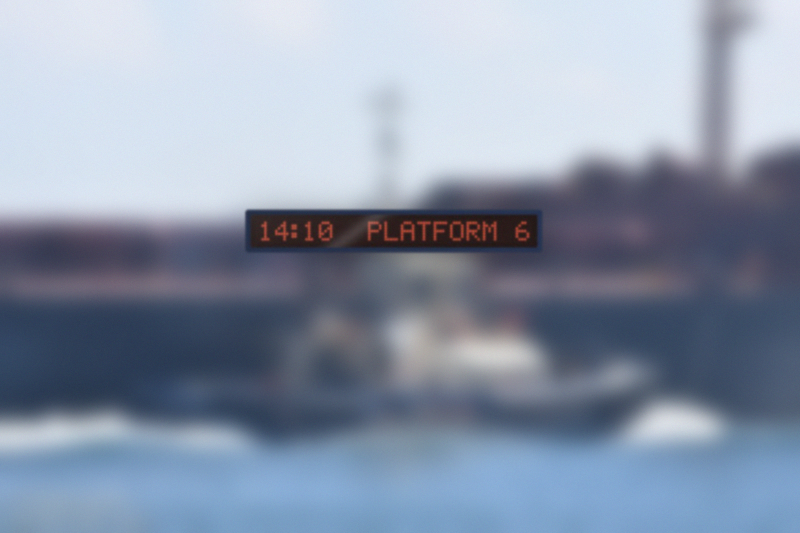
14:10
